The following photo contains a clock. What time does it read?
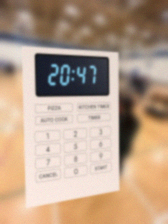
20:47
